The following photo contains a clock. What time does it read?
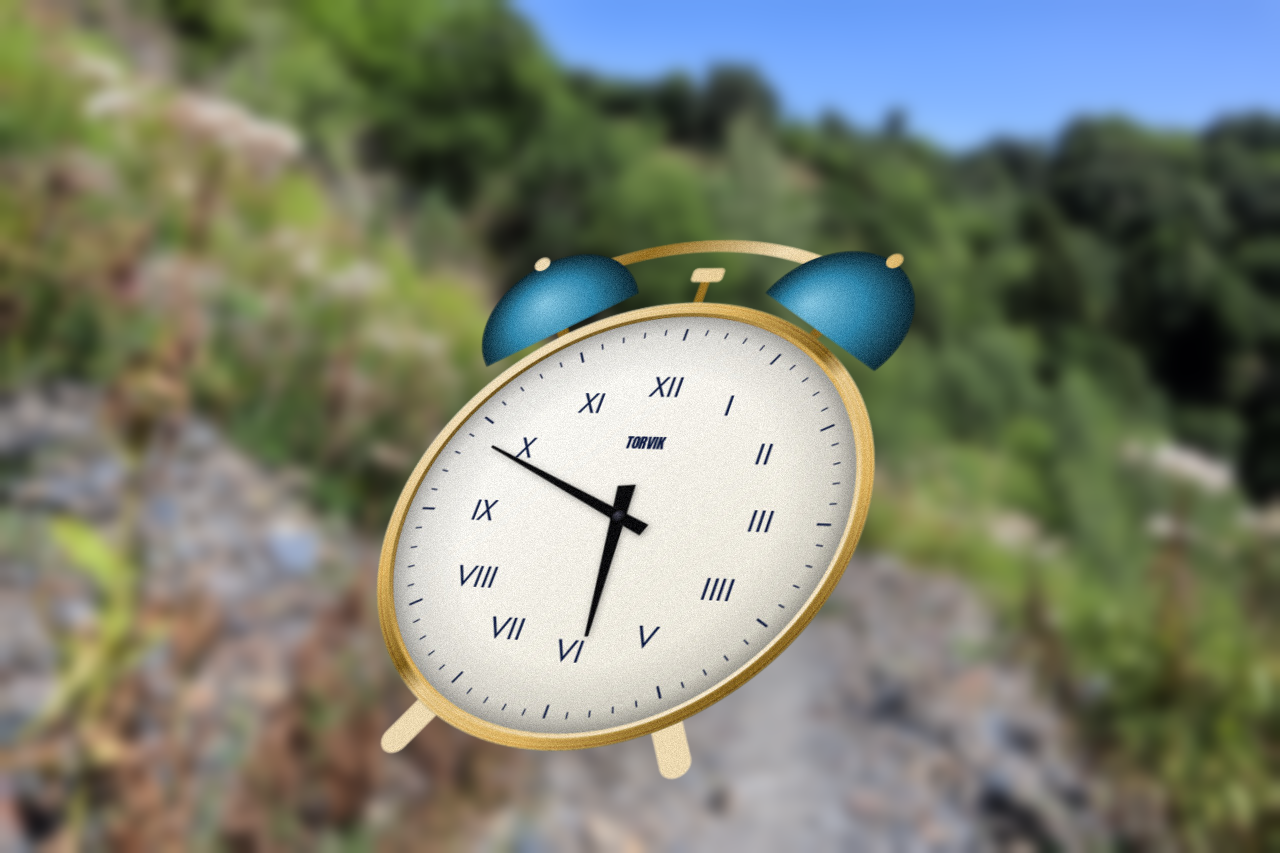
5:49
